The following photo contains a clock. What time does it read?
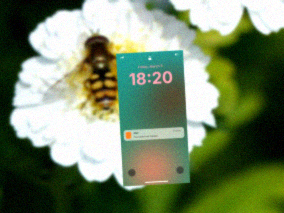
18:20
